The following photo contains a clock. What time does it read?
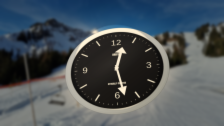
12:28
